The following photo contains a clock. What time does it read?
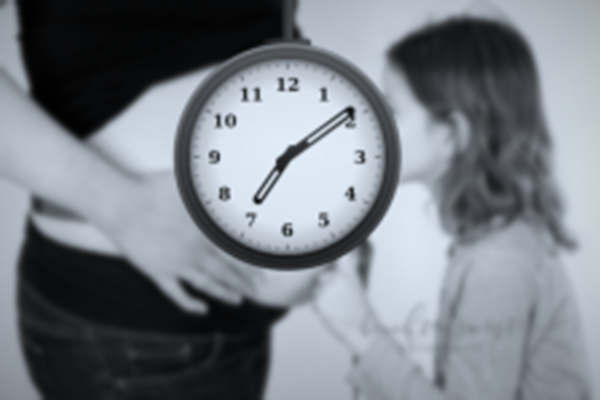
7:09
